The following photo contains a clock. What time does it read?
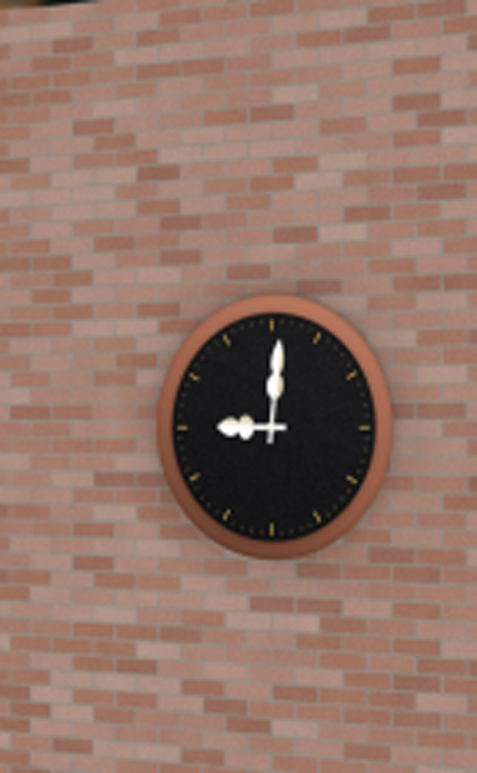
9:01
